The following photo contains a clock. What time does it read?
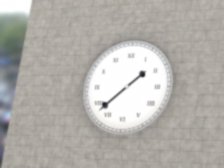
1:38
